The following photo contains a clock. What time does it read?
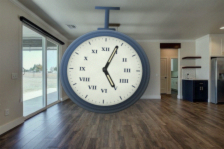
5:04
